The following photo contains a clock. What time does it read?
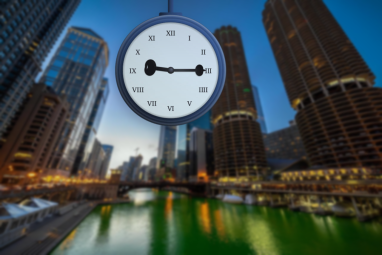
9:15
